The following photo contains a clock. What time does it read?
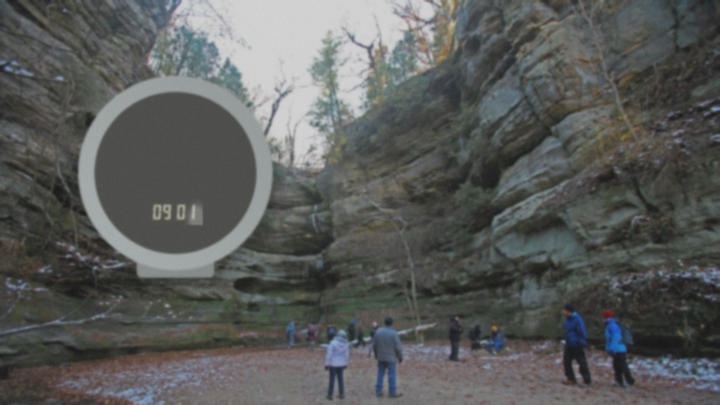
9:01
